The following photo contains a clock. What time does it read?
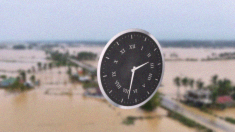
2:33
